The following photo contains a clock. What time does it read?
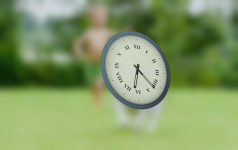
6:22
